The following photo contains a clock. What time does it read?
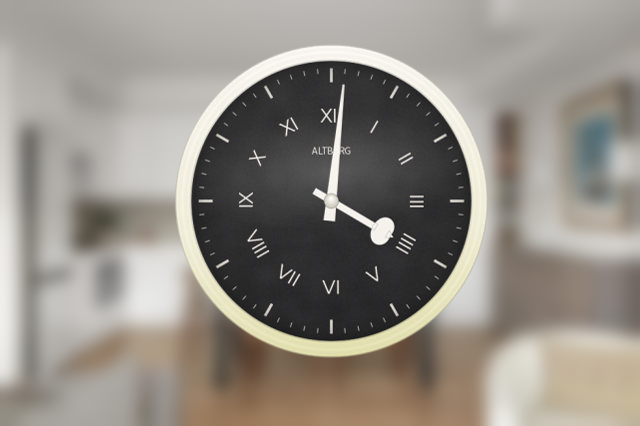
4:01
